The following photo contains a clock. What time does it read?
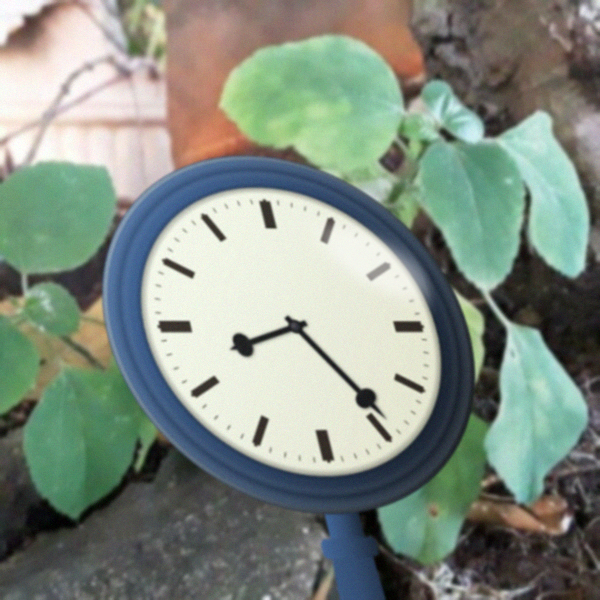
8:24
